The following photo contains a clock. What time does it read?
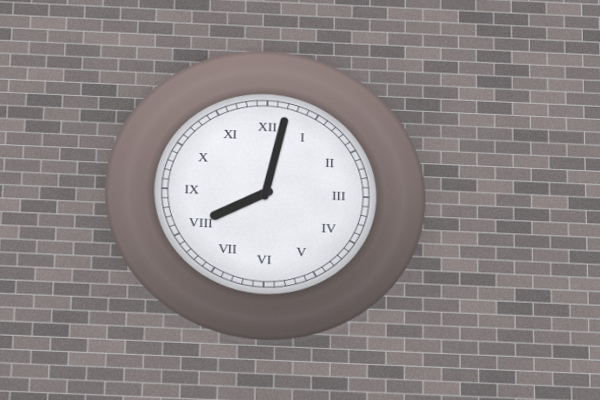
8:02
